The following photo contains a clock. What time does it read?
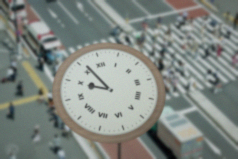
9:56
